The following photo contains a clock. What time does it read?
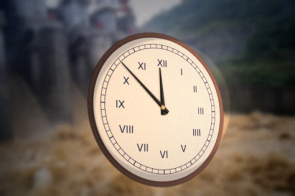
11:52
